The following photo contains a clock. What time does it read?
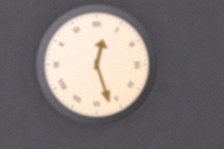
12:27
